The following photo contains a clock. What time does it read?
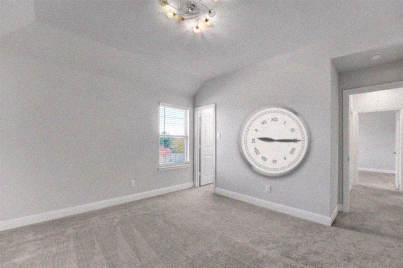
9:15
